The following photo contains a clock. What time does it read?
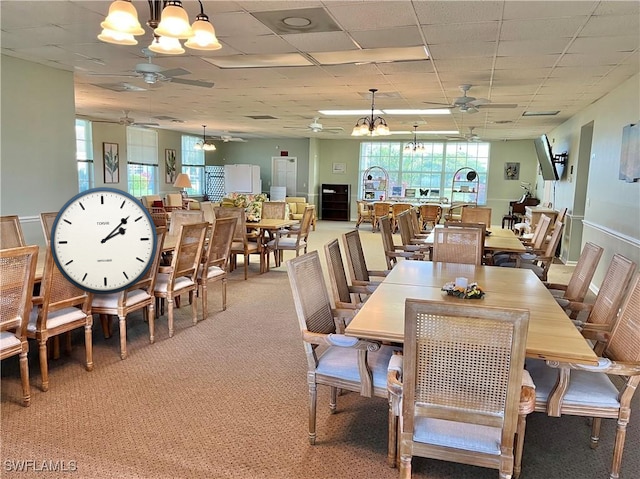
2:08
